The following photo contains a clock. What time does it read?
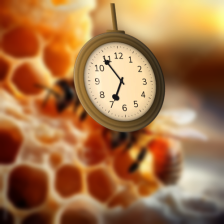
6:54
